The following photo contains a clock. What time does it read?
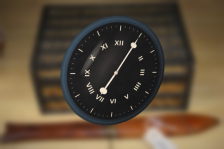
7:05
